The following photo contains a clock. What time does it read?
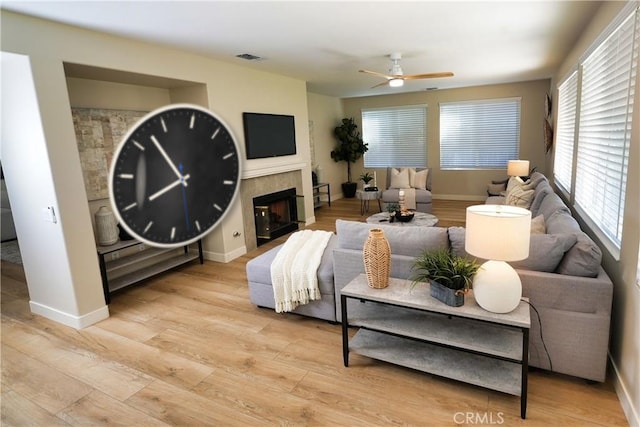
7:52:27
